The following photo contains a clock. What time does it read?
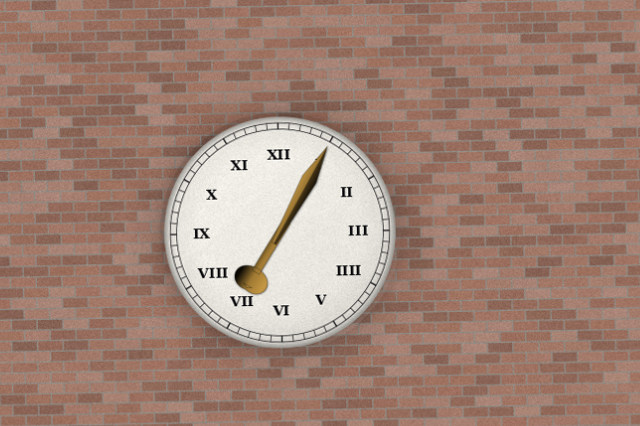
7:05
